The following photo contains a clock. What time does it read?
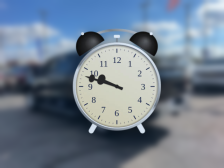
9:48
